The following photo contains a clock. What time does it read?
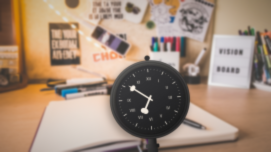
6:51
